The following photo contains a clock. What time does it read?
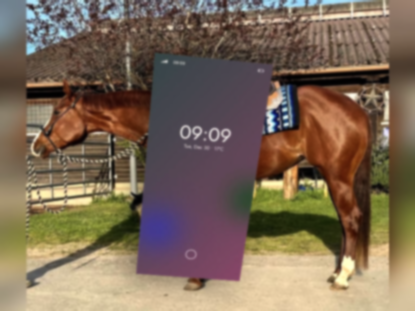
9:09
